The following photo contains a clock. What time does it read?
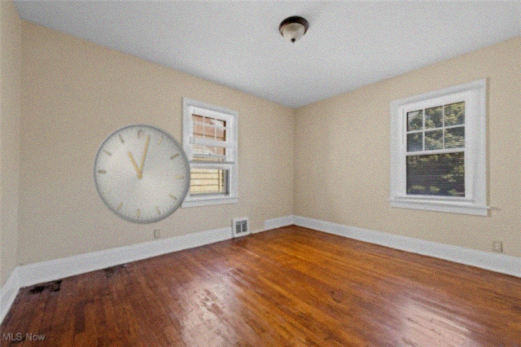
11:02
